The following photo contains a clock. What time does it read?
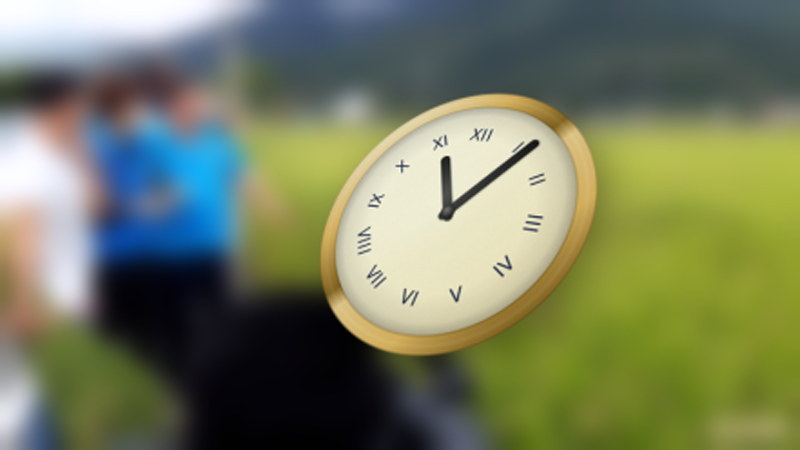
11:06
